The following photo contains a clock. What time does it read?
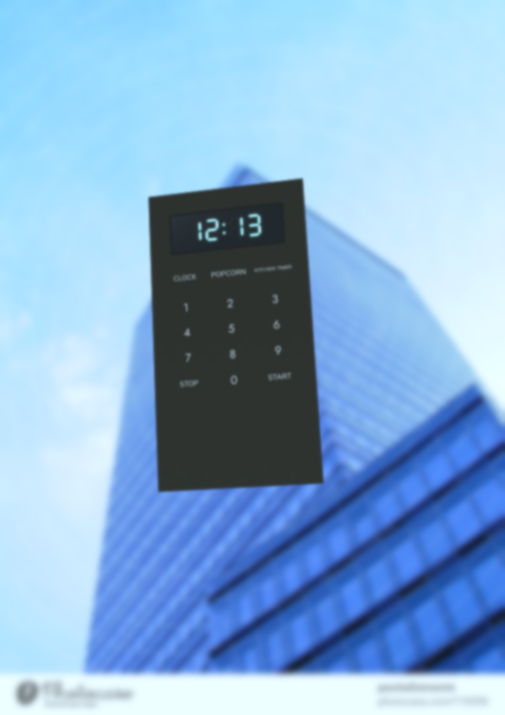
12:13
